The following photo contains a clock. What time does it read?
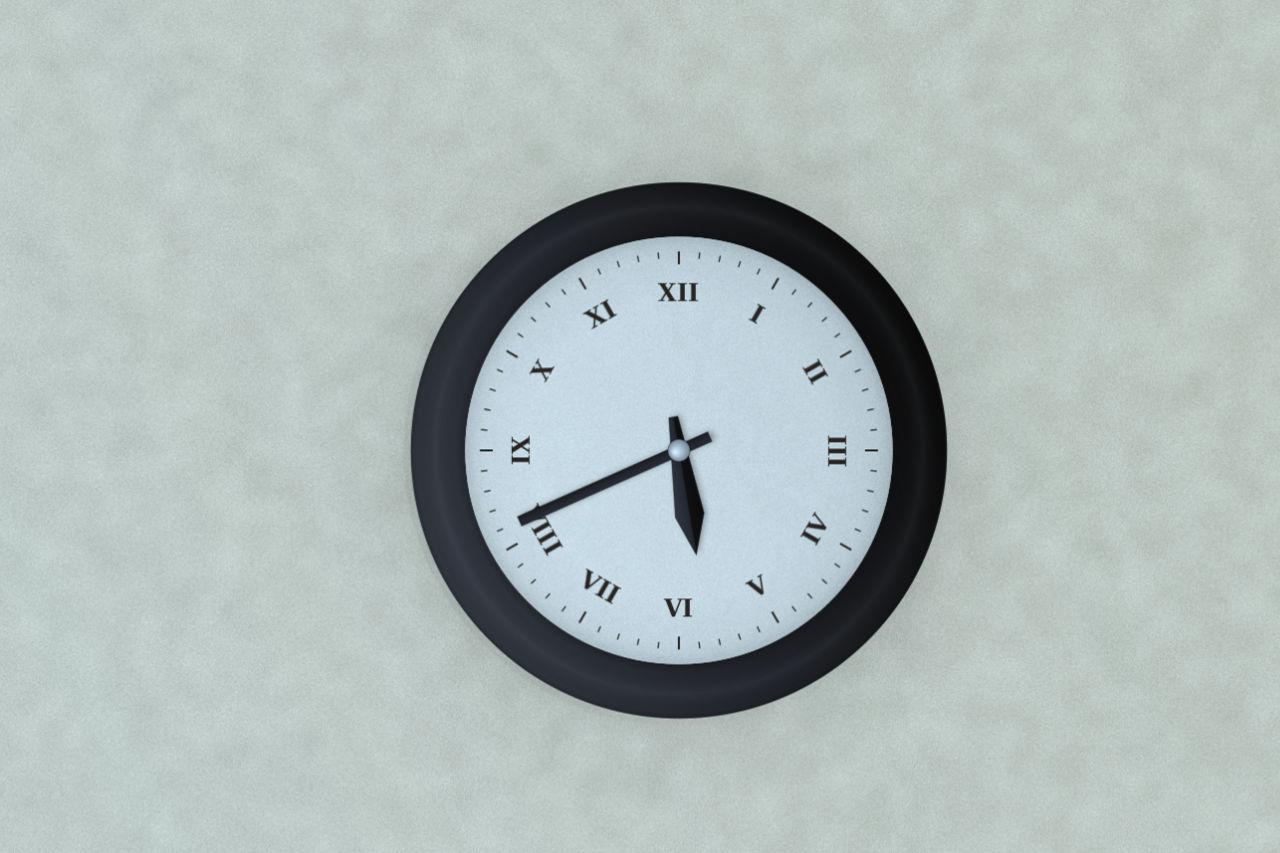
5:41
